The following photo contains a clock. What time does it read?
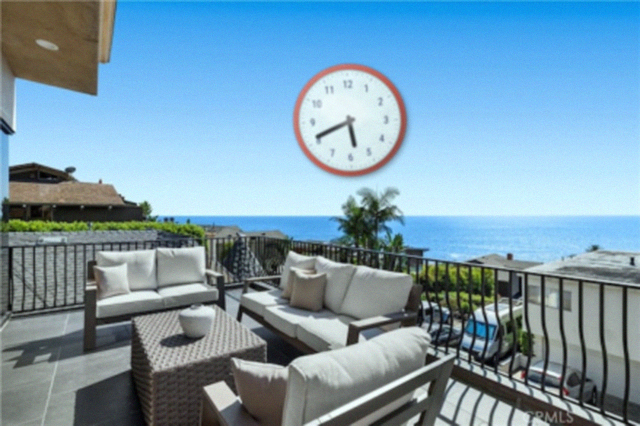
5:41
